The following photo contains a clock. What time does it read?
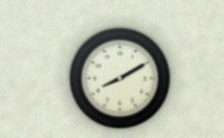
8:10
